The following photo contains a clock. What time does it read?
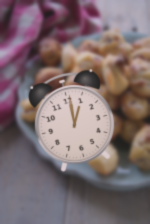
1:01
